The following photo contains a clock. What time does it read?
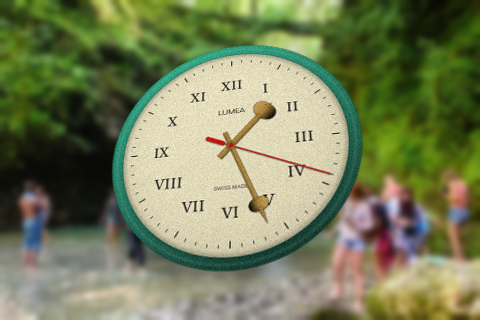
1:26:19
